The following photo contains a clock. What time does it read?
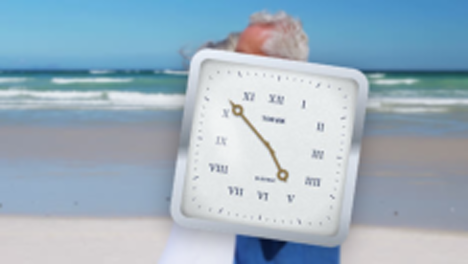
4:52
